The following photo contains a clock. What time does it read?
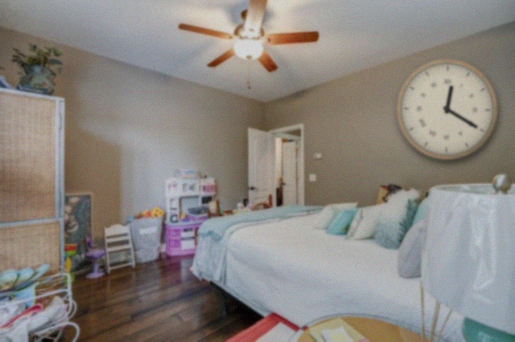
12:20
